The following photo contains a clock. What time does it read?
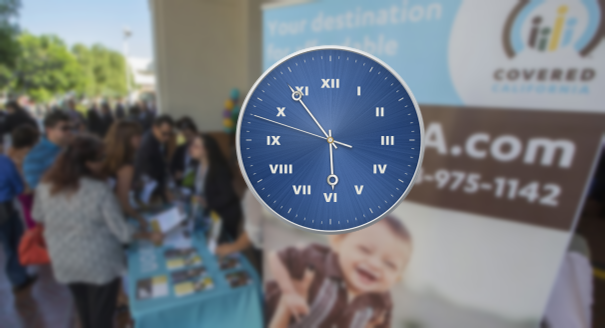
5:53:48
